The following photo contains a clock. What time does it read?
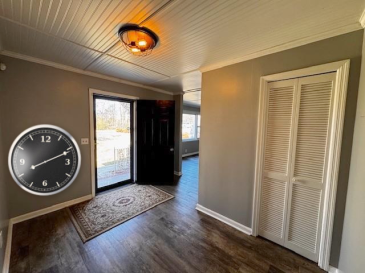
8:11
